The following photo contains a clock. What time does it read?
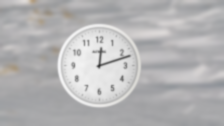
12:12
